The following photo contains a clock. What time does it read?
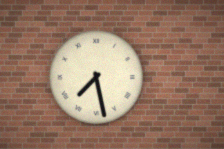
7:28
